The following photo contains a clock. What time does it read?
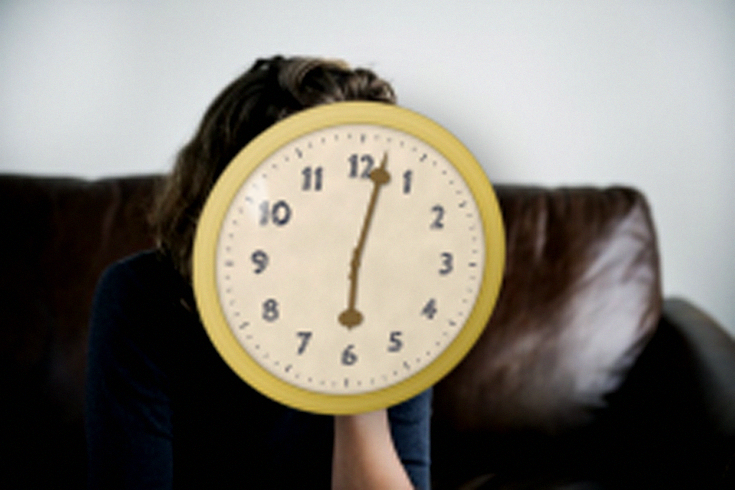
6:02
